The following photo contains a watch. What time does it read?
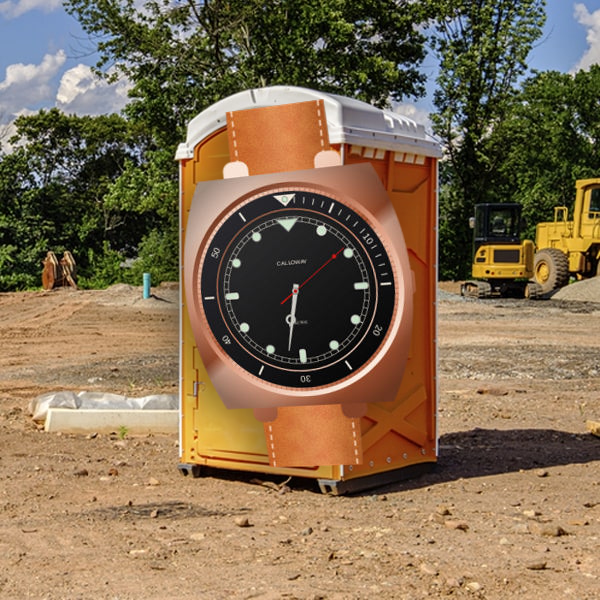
6:32:09
